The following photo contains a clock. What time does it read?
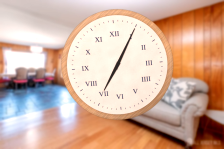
7:05
